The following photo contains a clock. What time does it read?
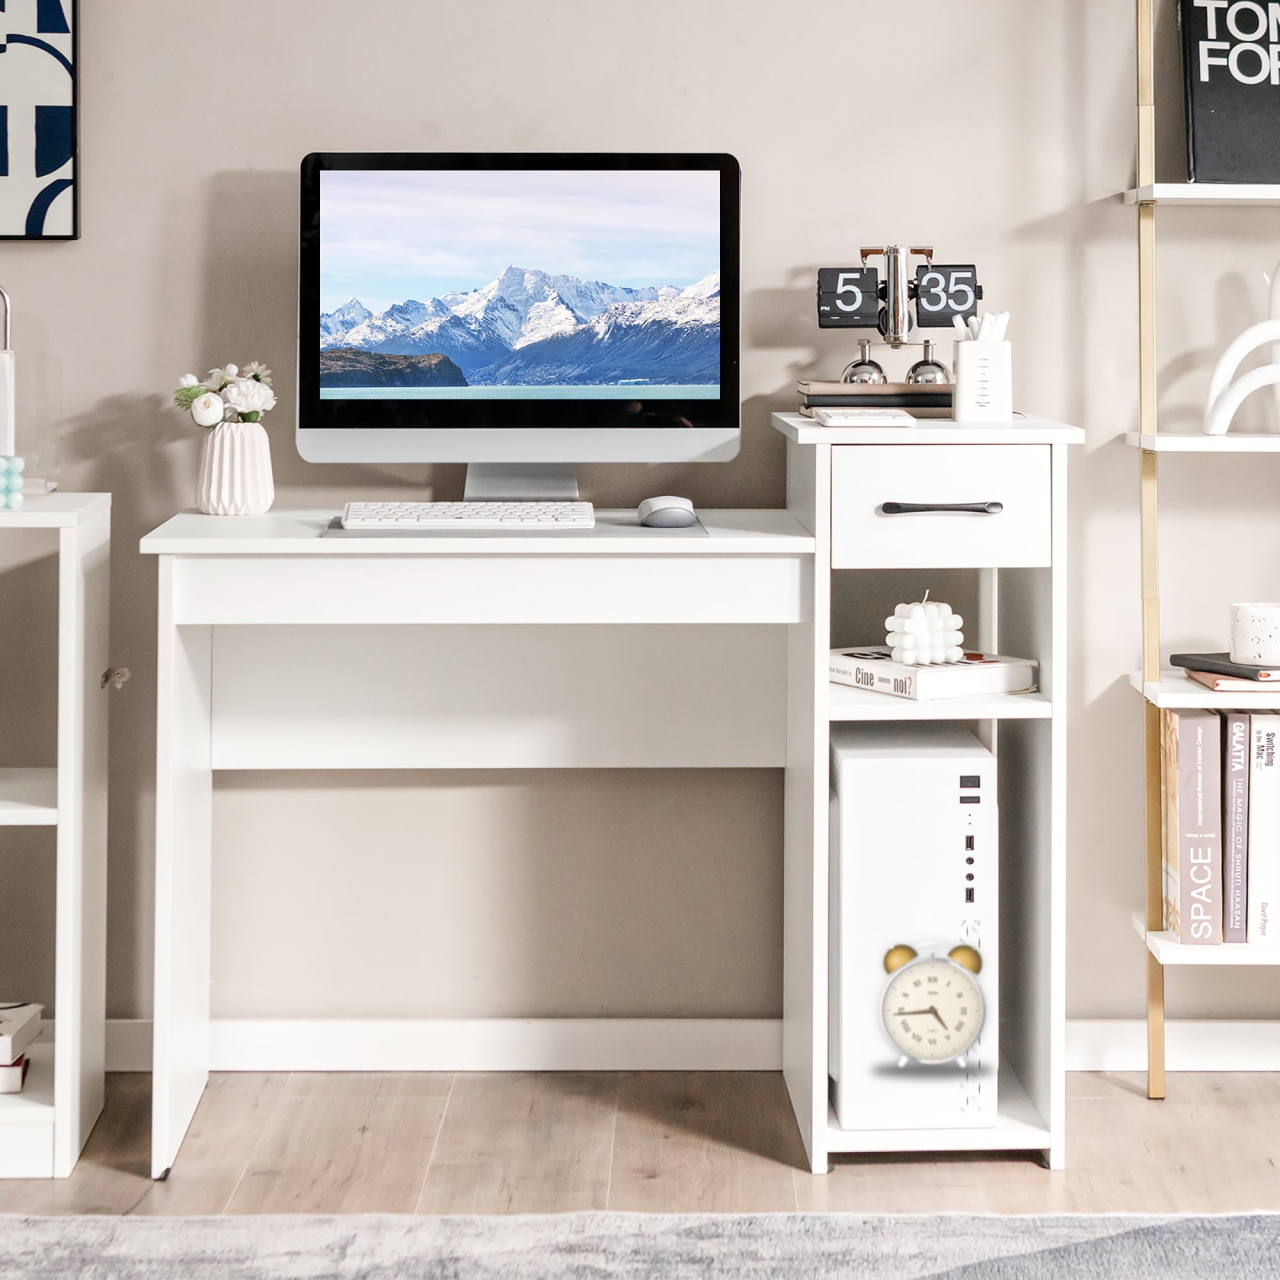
4:44
